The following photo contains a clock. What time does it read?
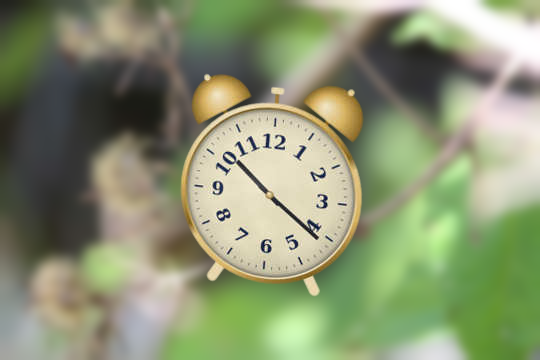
10:21
